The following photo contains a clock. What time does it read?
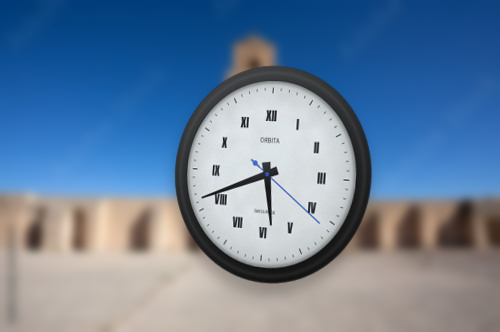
5:41:21
